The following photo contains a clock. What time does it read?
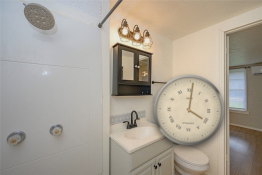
4:01
